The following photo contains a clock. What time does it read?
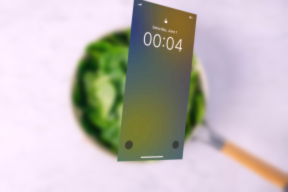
0:04
